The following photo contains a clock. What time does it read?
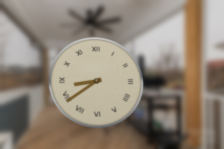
8:39
